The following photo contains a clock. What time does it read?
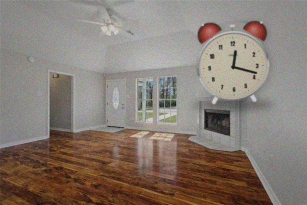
12:18
